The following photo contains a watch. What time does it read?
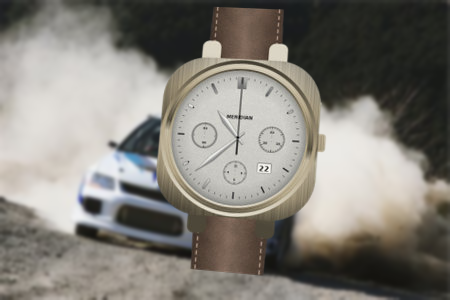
10:38
